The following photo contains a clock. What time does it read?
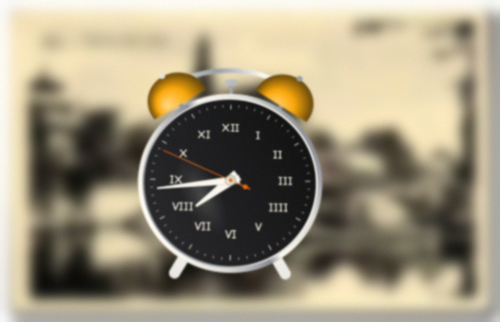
7:43:49
